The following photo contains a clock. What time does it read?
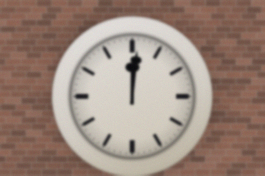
12:01
